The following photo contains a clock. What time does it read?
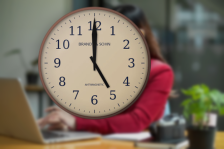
5:00
